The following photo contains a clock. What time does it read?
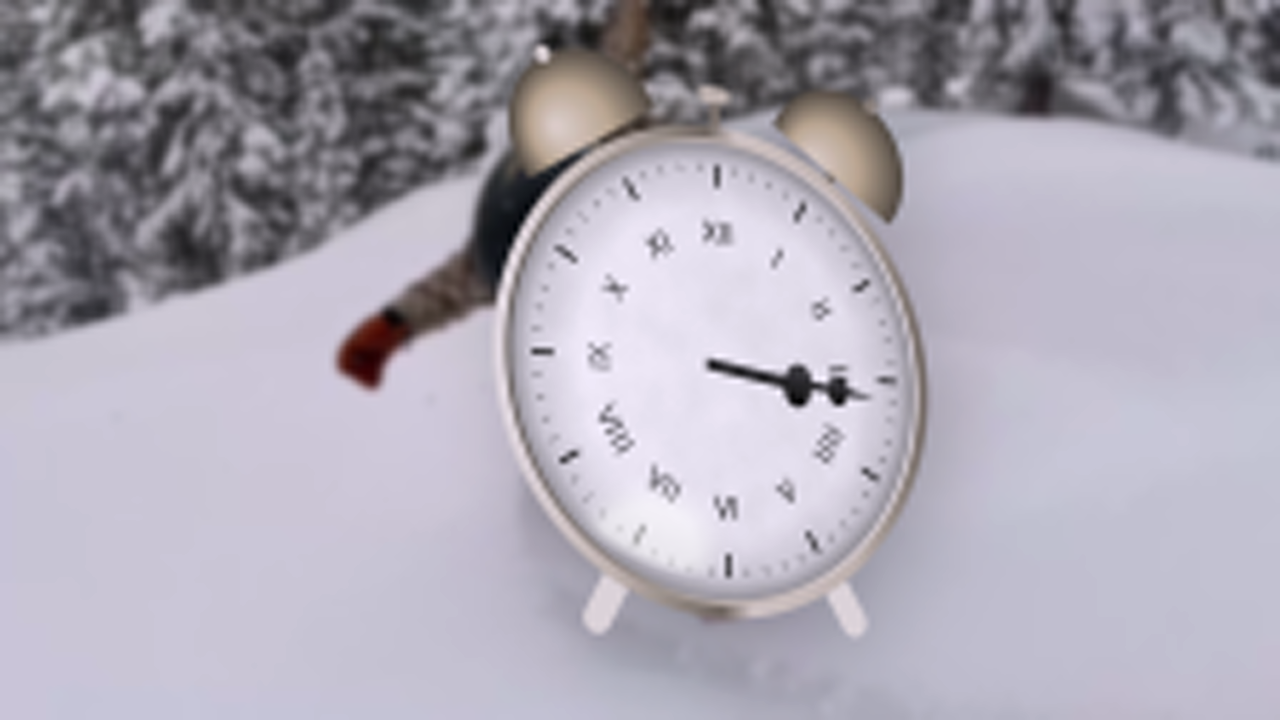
3:16
